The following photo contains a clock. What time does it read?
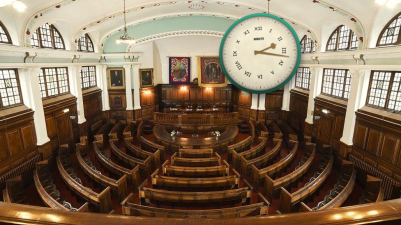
2:17
